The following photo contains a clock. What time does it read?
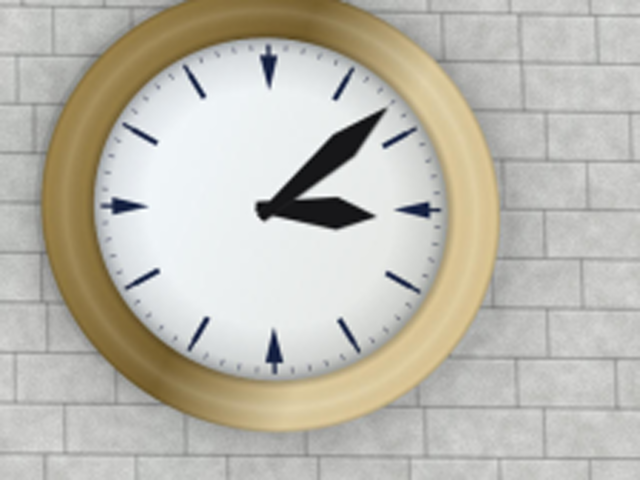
3:08
